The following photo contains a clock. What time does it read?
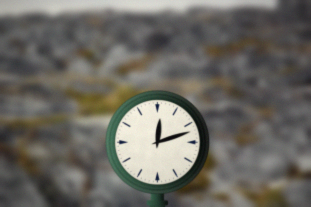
12:12
